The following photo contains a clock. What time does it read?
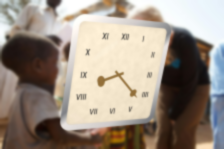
8:22
